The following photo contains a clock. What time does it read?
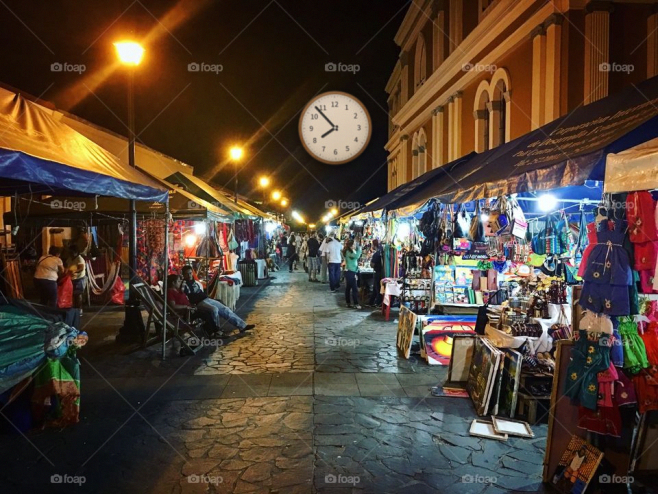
7:53
